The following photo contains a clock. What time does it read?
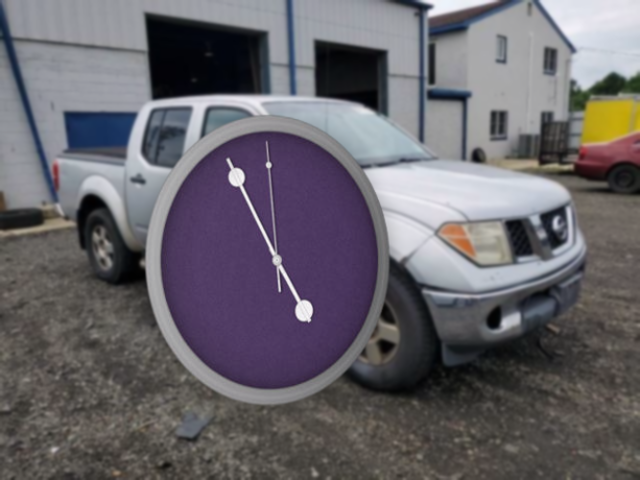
4:54:59
